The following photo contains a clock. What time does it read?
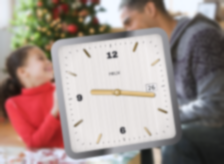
9:17
